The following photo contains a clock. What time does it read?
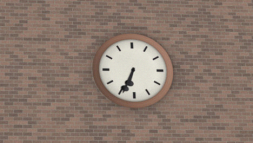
6:34
